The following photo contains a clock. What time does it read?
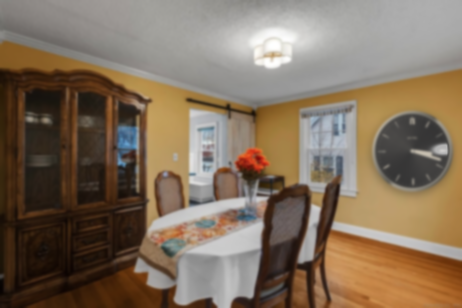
3:18
